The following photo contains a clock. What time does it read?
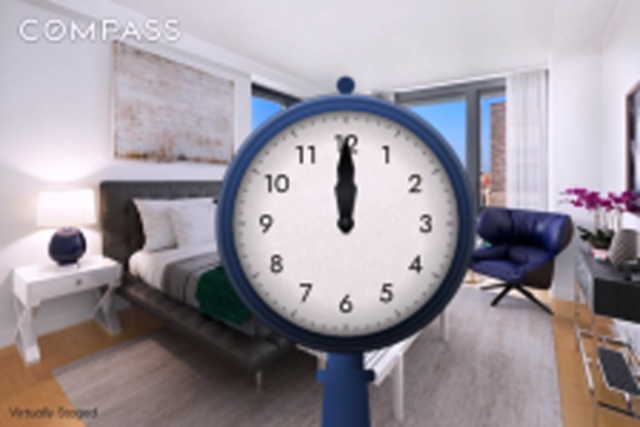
12:00
